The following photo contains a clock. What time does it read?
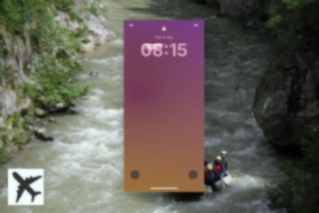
8:15
